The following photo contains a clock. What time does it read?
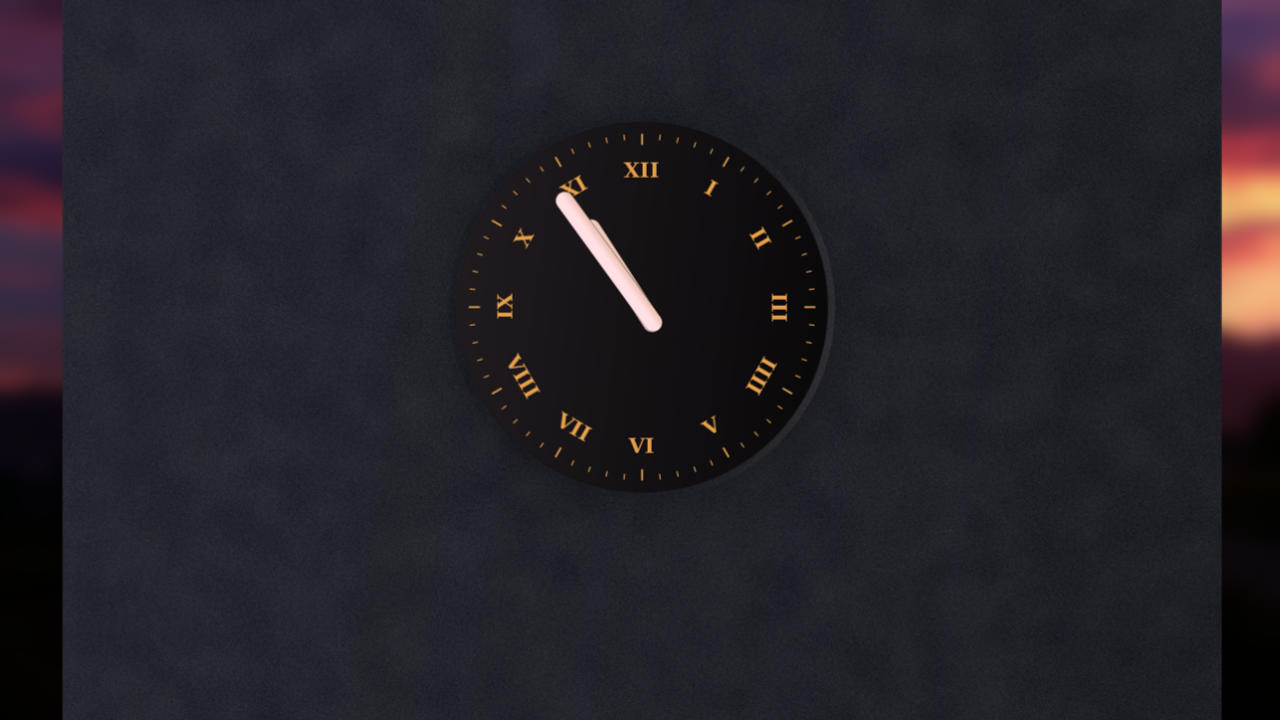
10:54
